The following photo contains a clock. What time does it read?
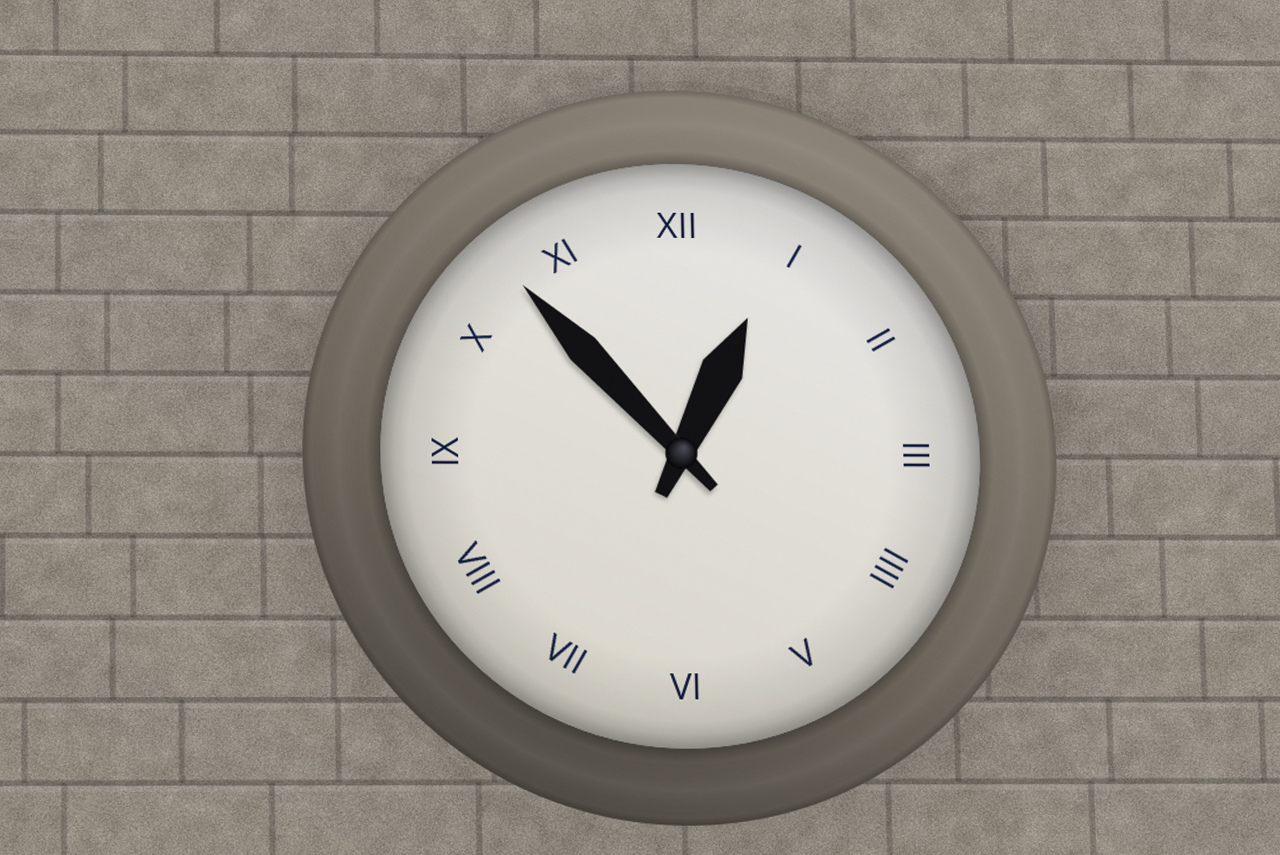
12:53
